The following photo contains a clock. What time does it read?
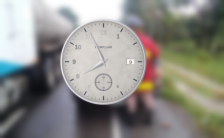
7:56
